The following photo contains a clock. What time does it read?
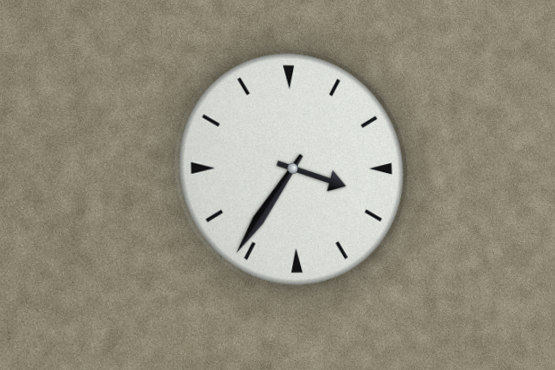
3:36
